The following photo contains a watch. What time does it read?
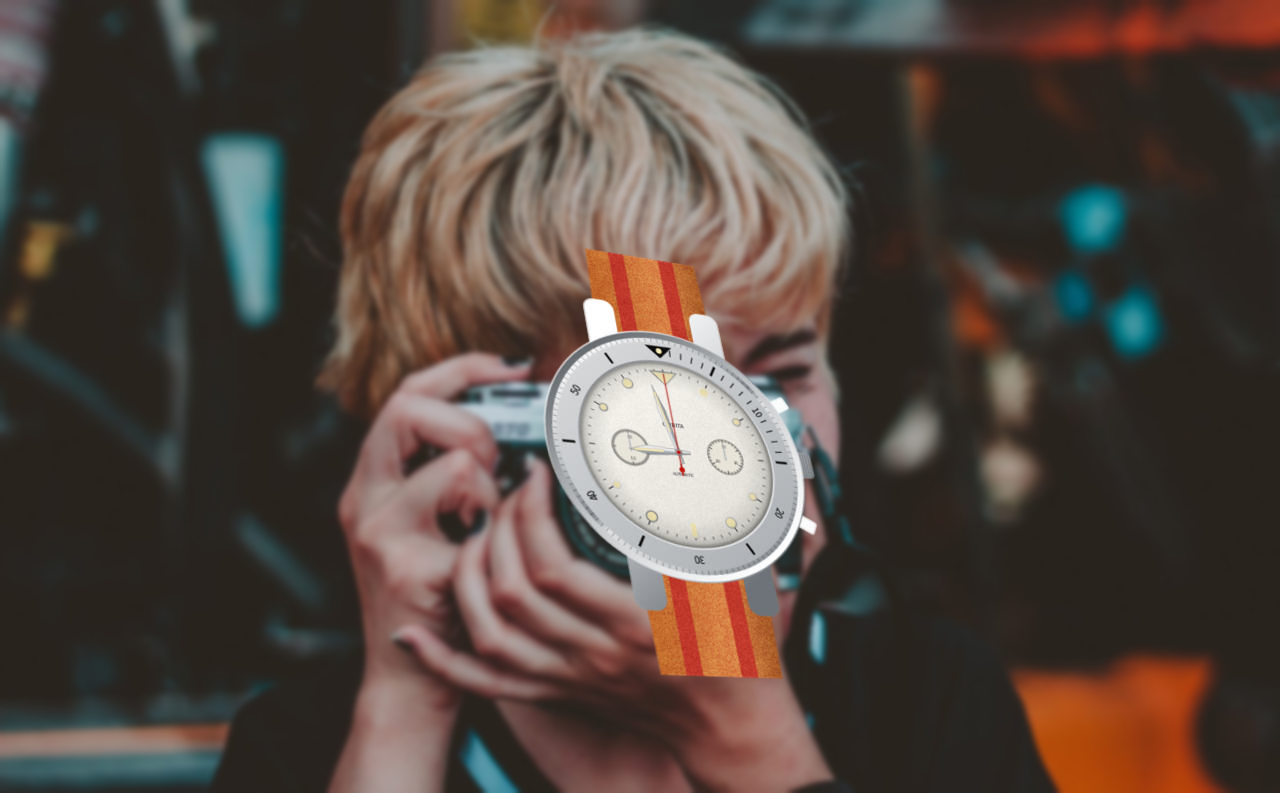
8:58
